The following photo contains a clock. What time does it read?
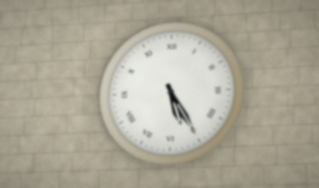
5:25
